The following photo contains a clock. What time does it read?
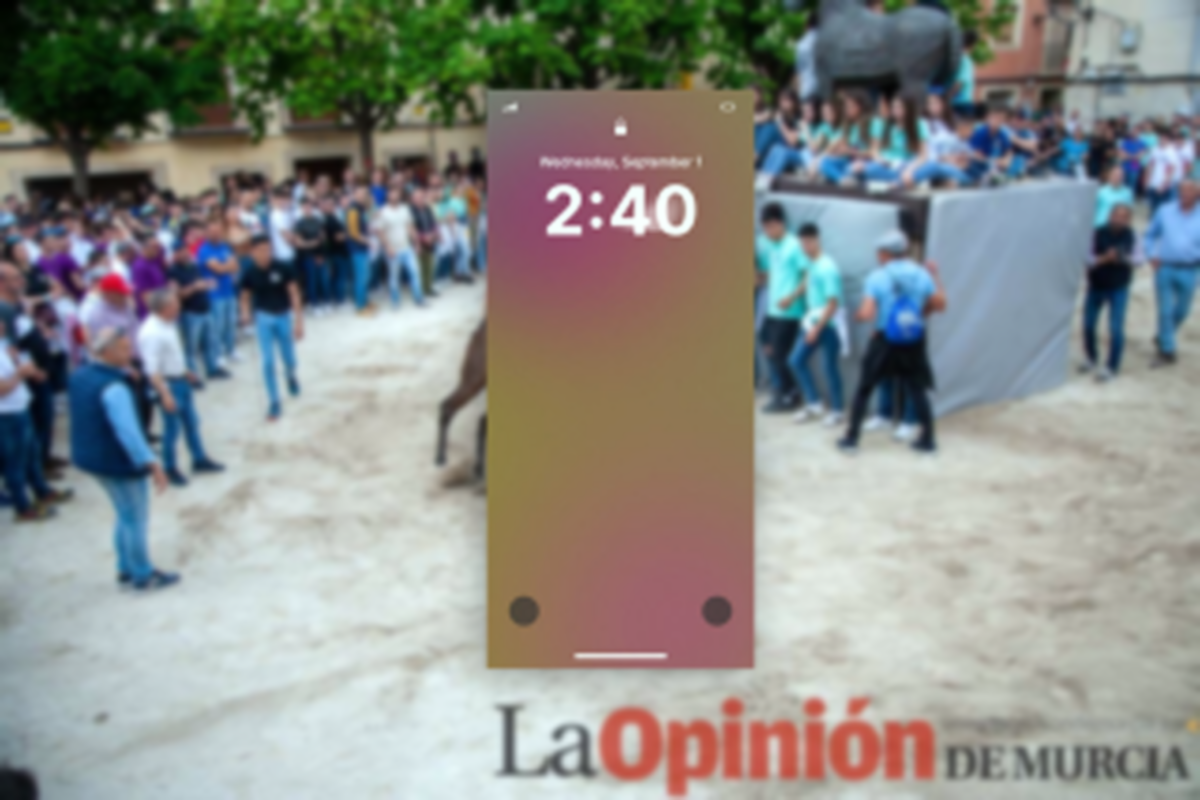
2:40
